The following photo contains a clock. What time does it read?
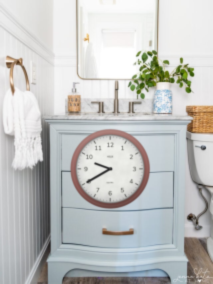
9:40
